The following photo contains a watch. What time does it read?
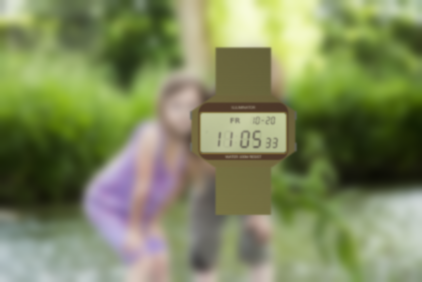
11:05:33
